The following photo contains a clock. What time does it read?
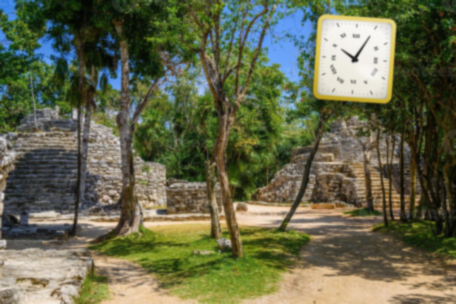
10:05
